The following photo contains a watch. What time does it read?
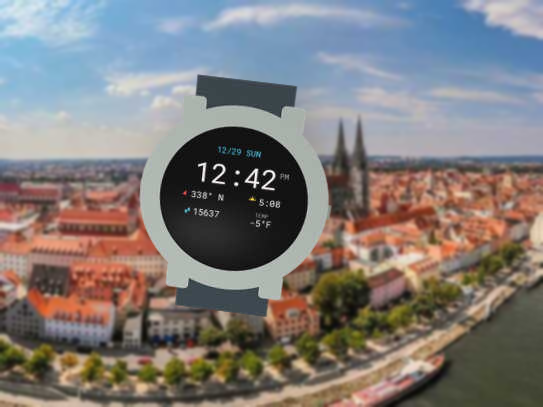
12:42
